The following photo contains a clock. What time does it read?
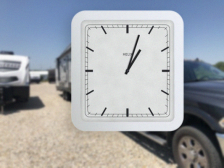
1:03
